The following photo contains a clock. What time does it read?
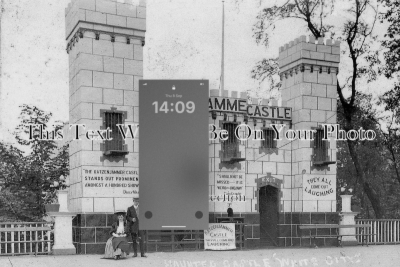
14:09
